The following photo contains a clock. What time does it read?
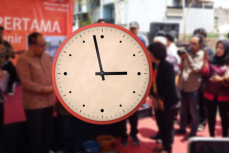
2:58
